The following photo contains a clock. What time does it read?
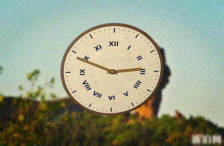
2:49
